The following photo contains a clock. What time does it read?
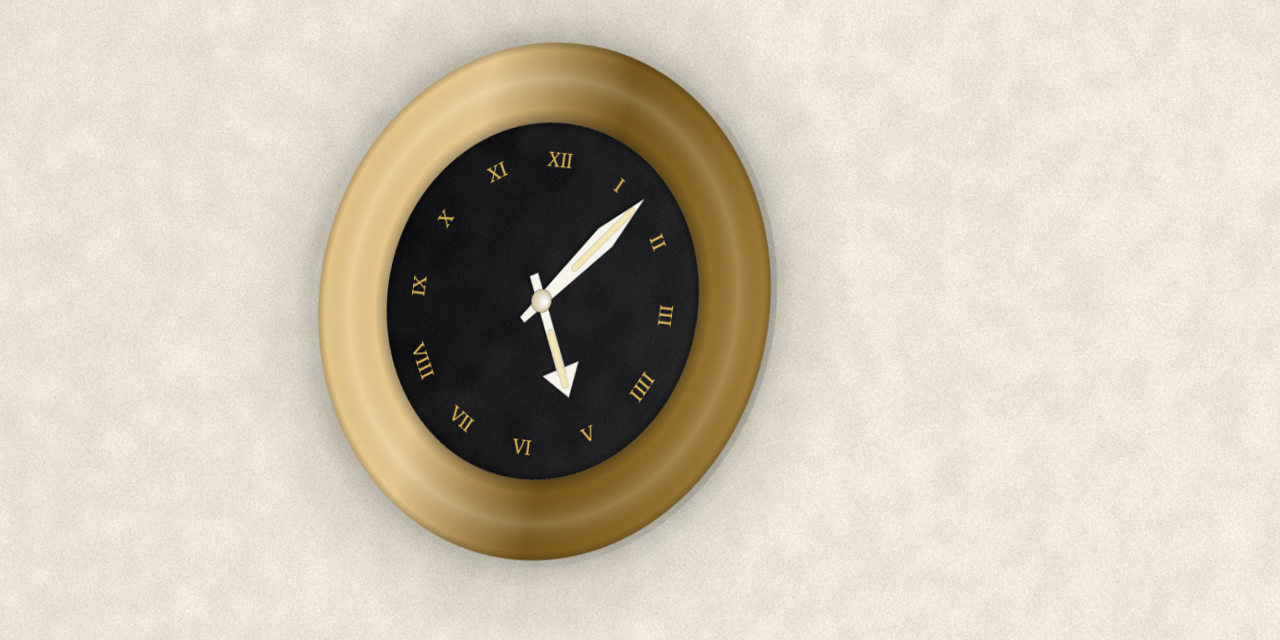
5:07
